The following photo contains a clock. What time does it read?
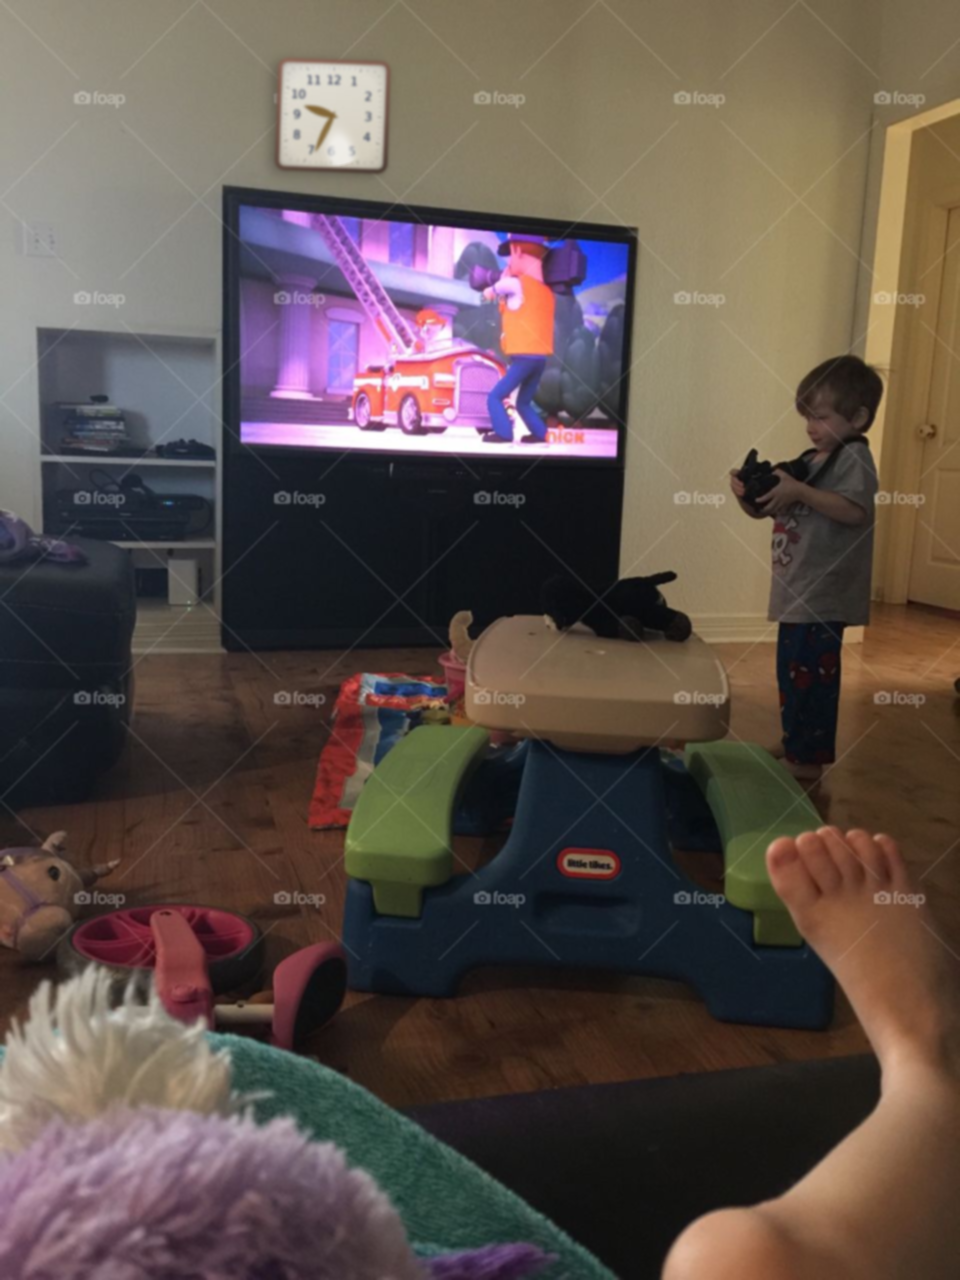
9:34
